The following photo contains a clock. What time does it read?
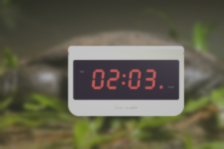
2:03
